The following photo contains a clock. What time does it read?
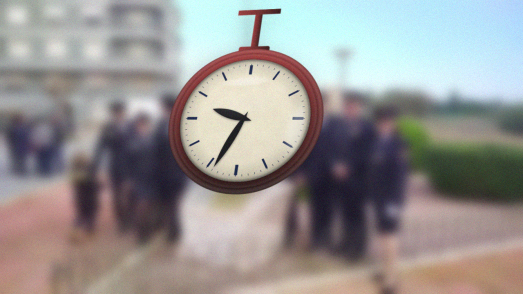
9:34
